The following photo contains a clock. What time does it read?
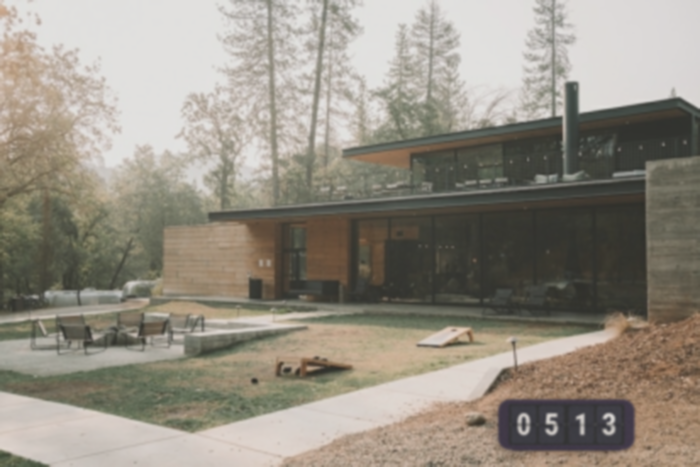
5:13
